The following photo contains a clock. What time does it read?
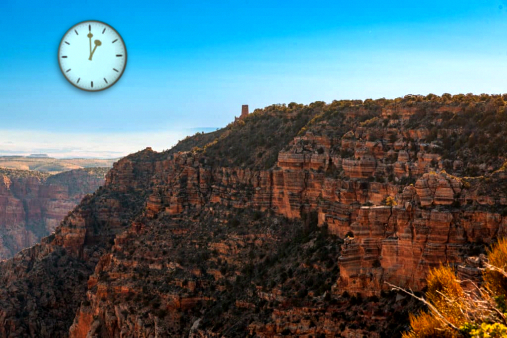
1:00
